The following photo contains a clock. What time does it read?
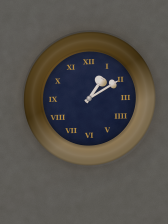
1:10
